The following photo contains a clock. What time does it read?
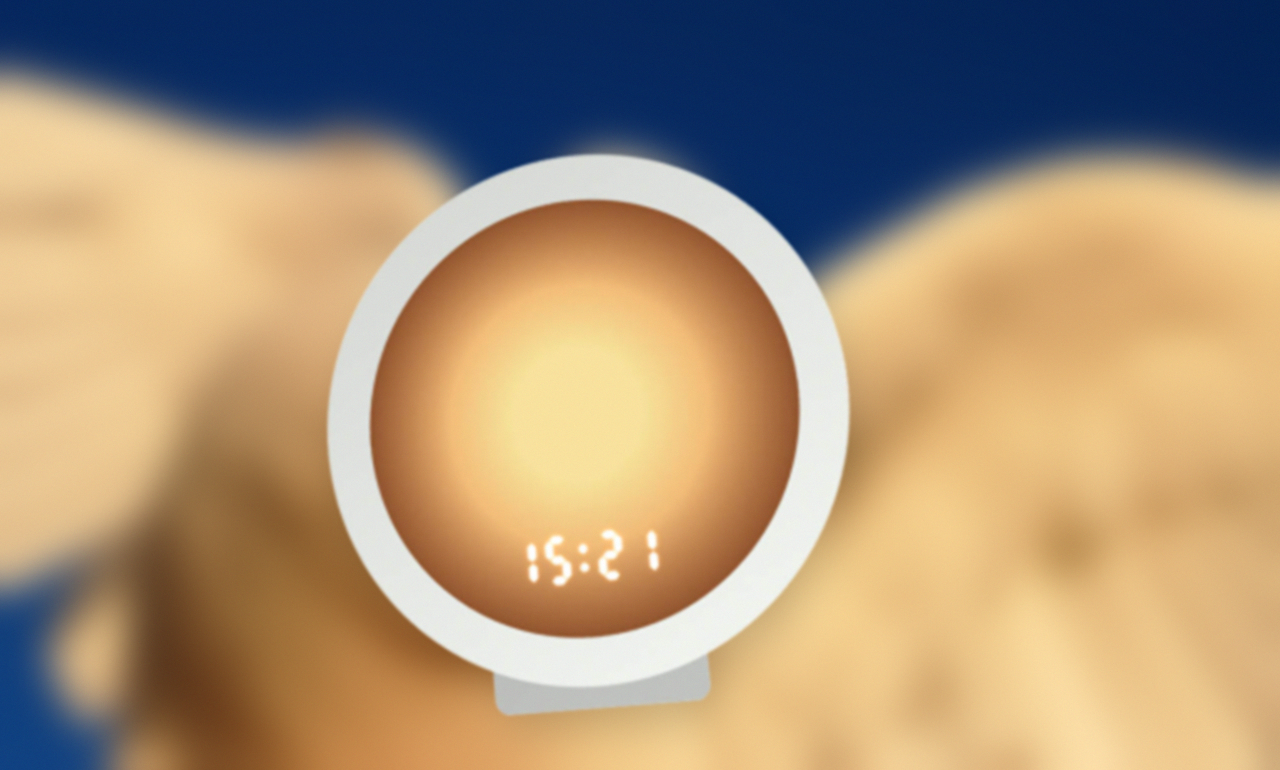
15:21
